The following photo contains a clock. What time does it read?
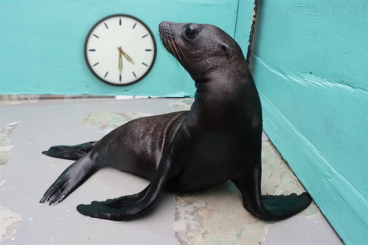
4:30
